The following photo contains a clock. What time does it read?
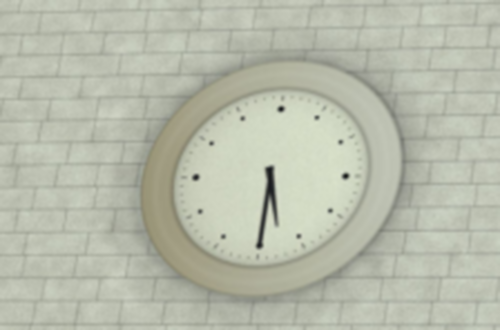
5:30
